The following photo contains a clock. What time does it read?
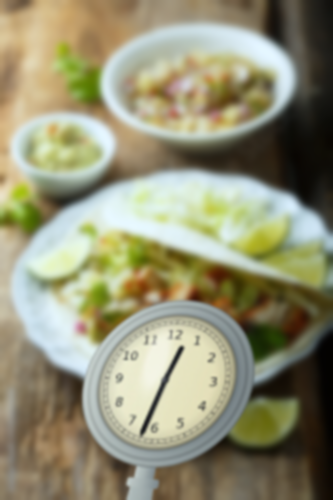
12:32
